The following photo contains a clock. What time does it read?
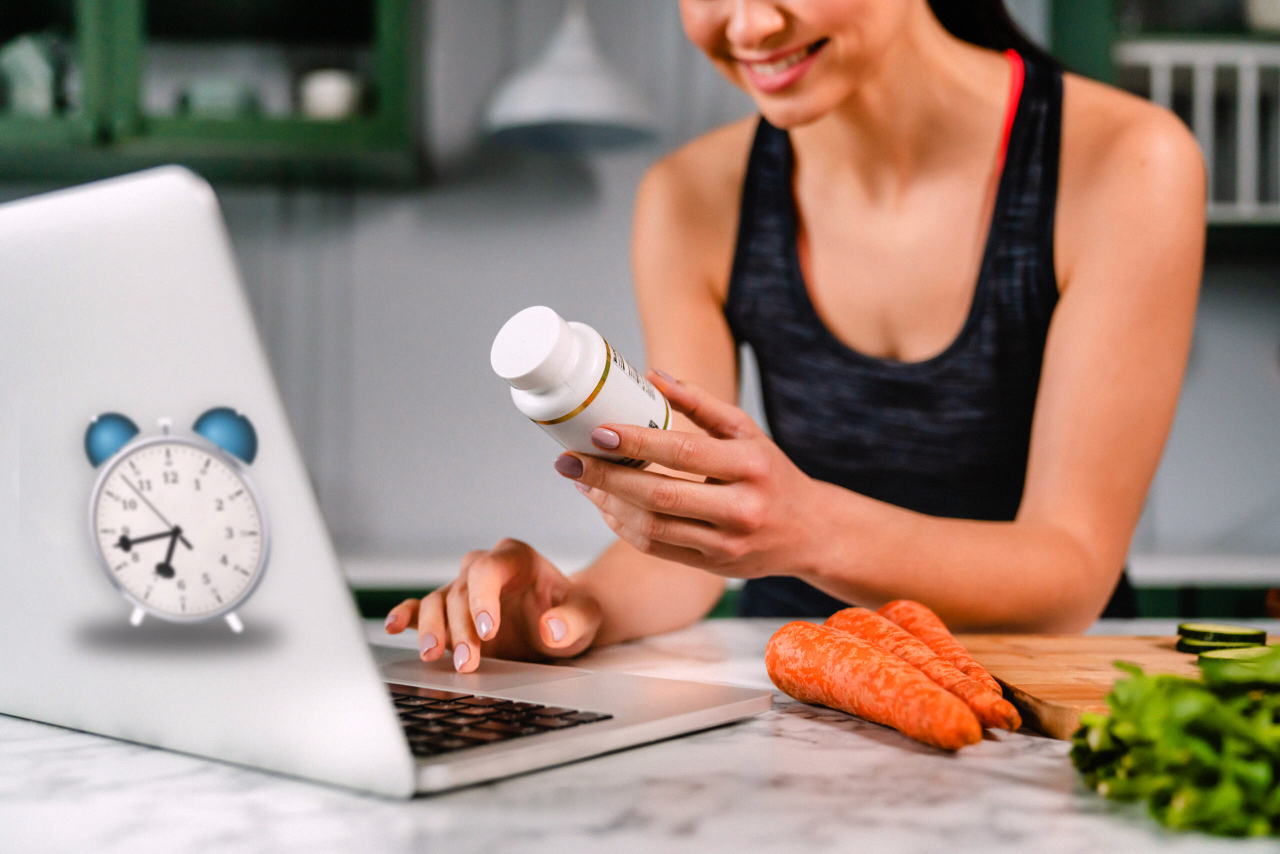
6:42:53
